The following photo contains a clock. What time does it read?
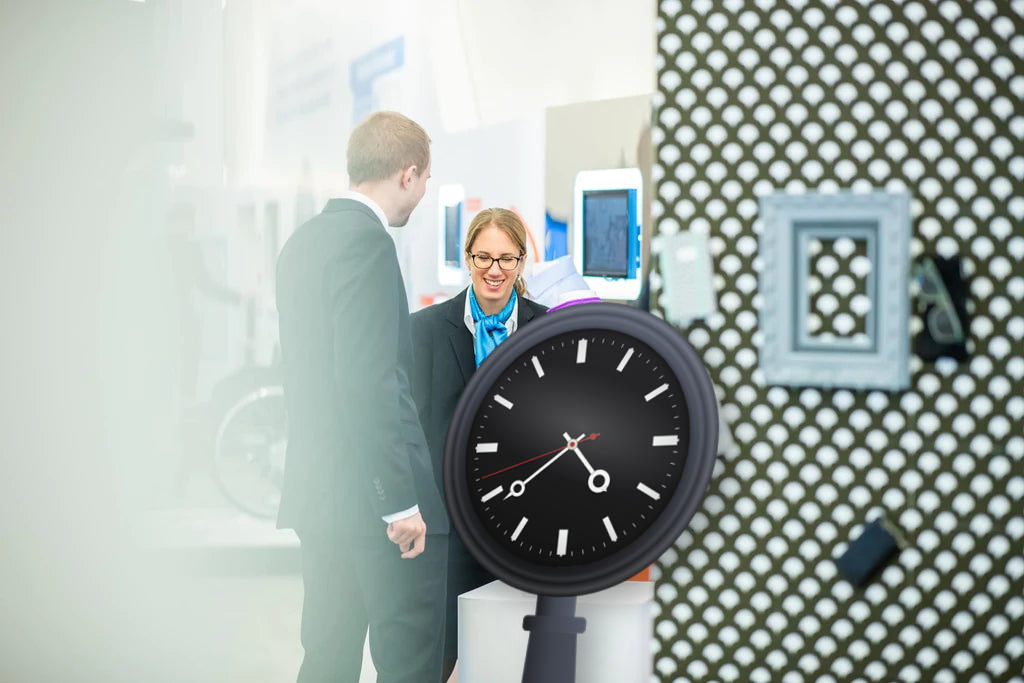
4:38:42
